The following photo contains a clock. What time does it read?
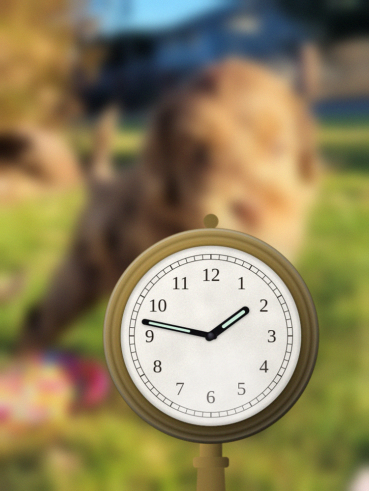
1:47
